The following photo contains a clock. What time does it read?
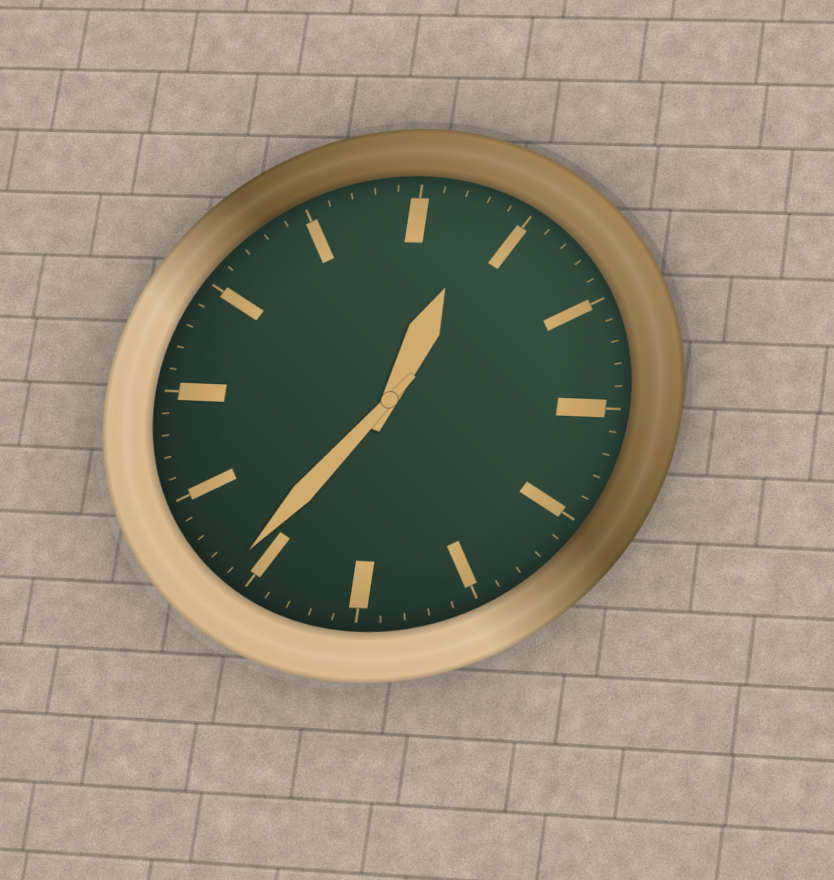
12:36
